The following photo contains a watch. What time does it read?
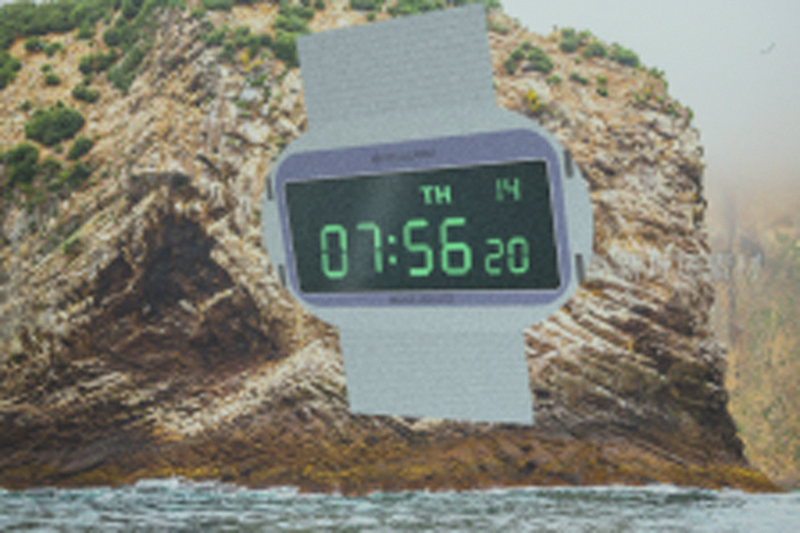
7:56:20
